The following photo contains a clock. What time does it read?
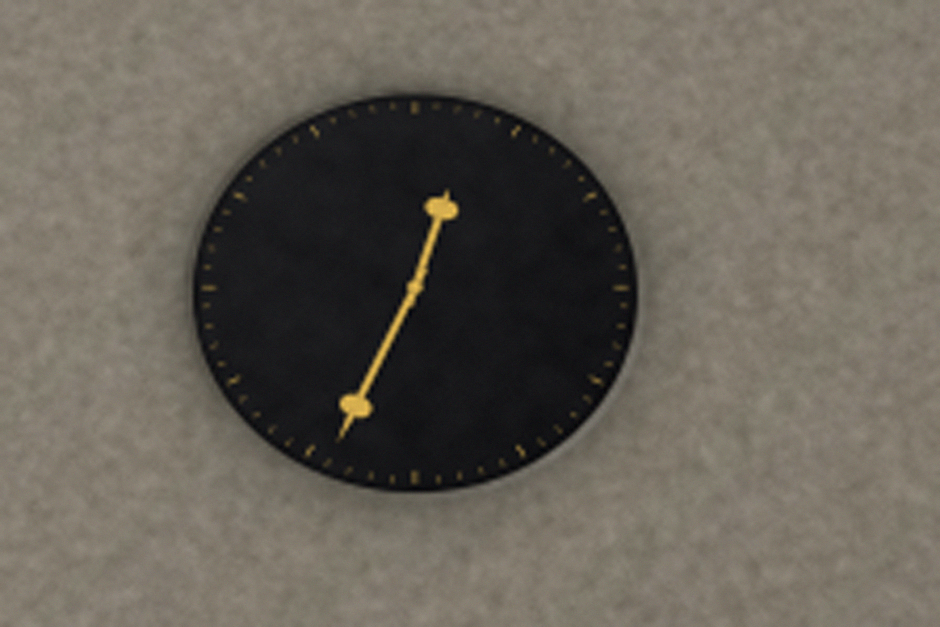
12:34
